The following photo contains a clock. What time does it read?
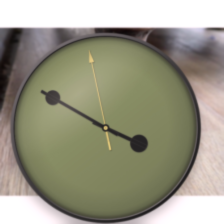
3:49:58
